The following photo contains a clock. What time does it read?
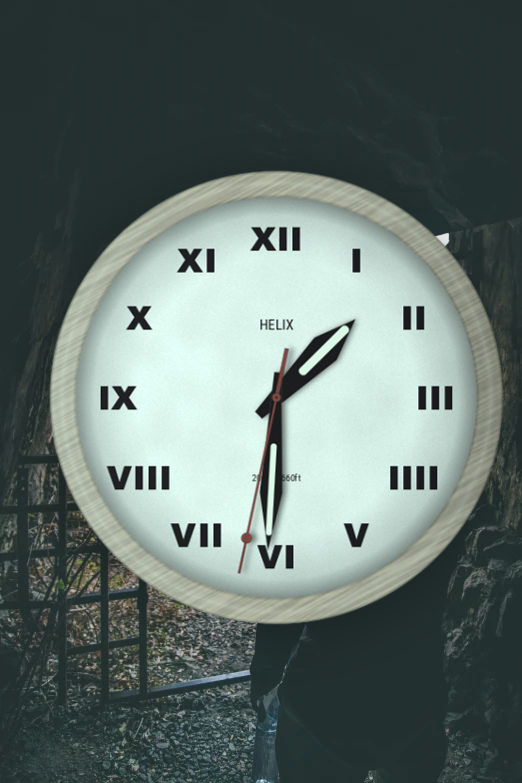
1:30:32
